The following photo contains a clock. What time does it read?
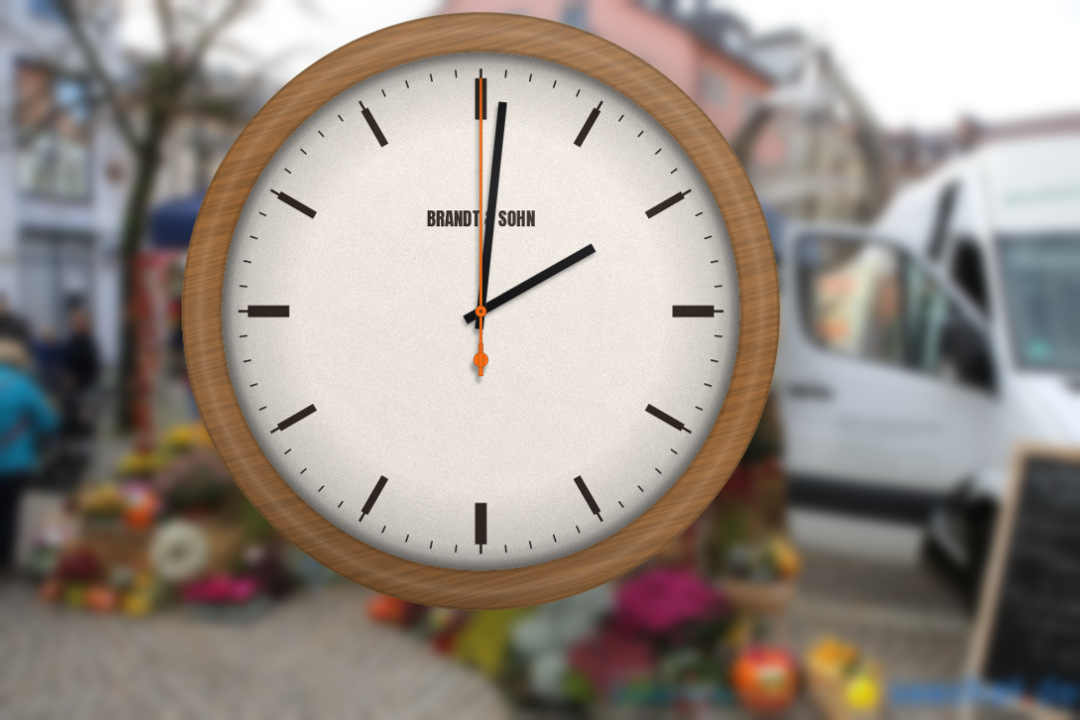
2:01:00
